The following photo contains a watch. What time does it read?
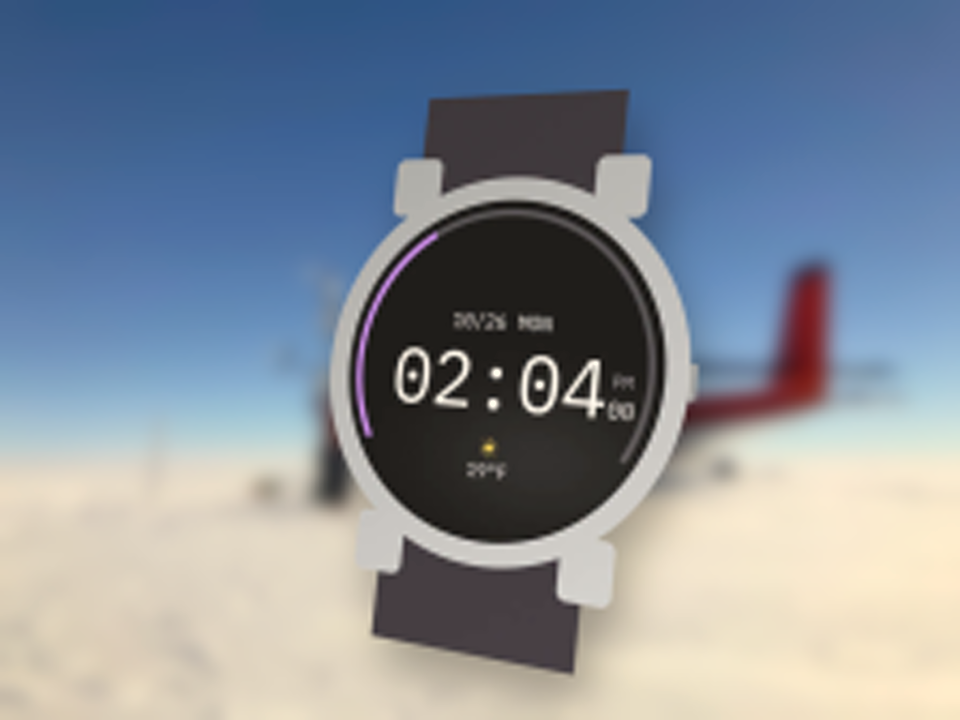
2:04
